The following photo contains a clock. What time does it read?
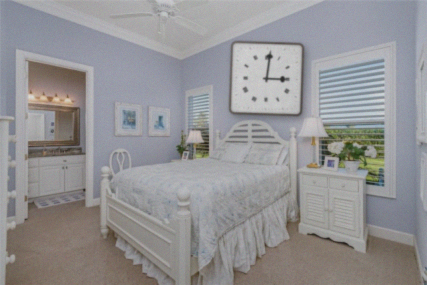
3:01
